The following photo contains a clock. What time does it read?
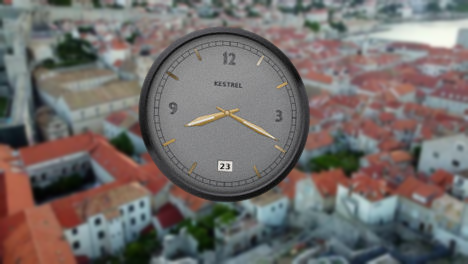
8:19
